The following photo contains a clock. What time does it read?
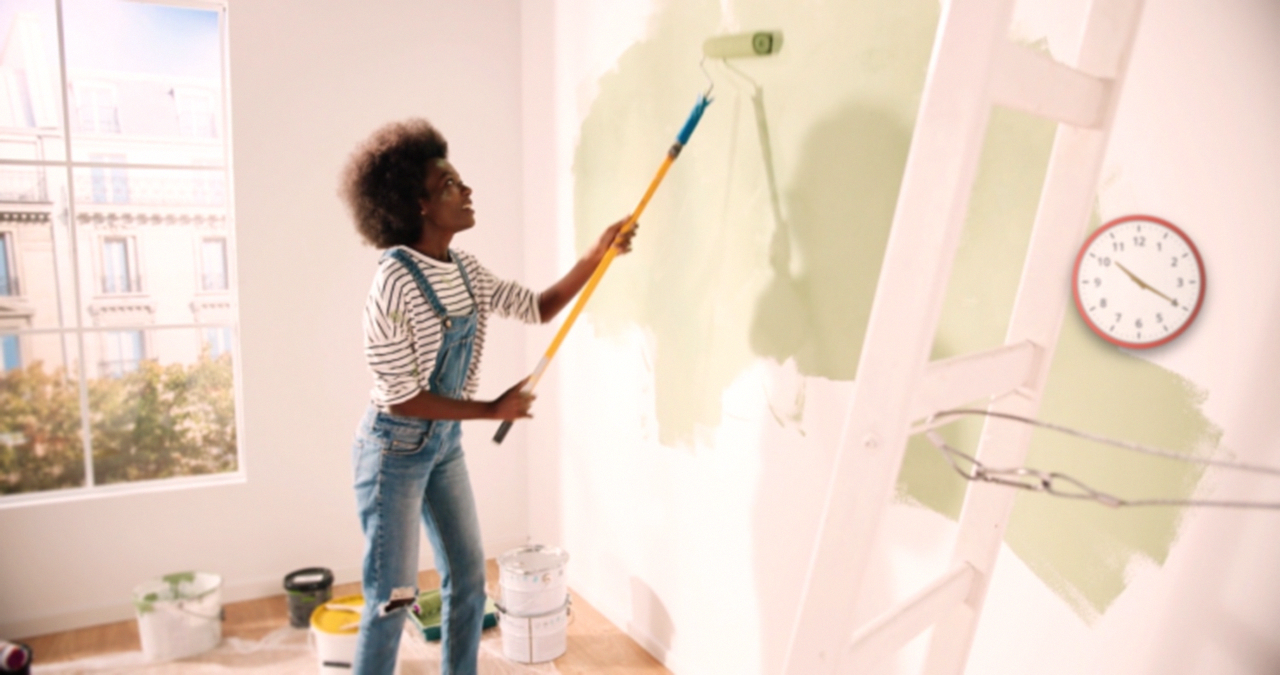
10:20
